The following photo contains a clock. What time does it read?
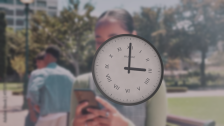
3:00
